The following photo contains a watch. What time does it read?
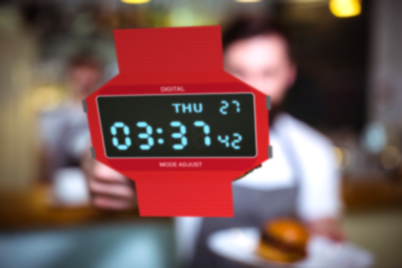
3:37:42
